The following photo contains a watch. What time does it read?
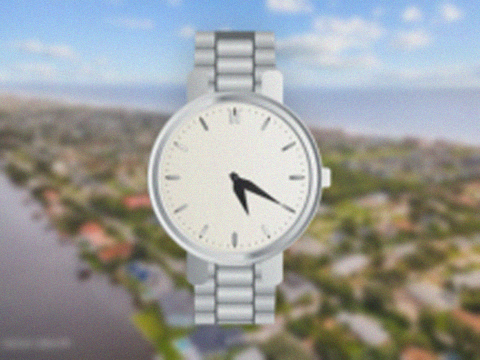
5:20
